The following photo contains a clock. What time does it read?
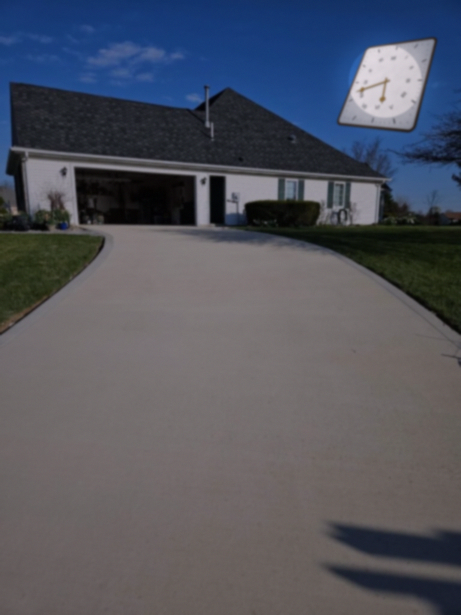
5:42
